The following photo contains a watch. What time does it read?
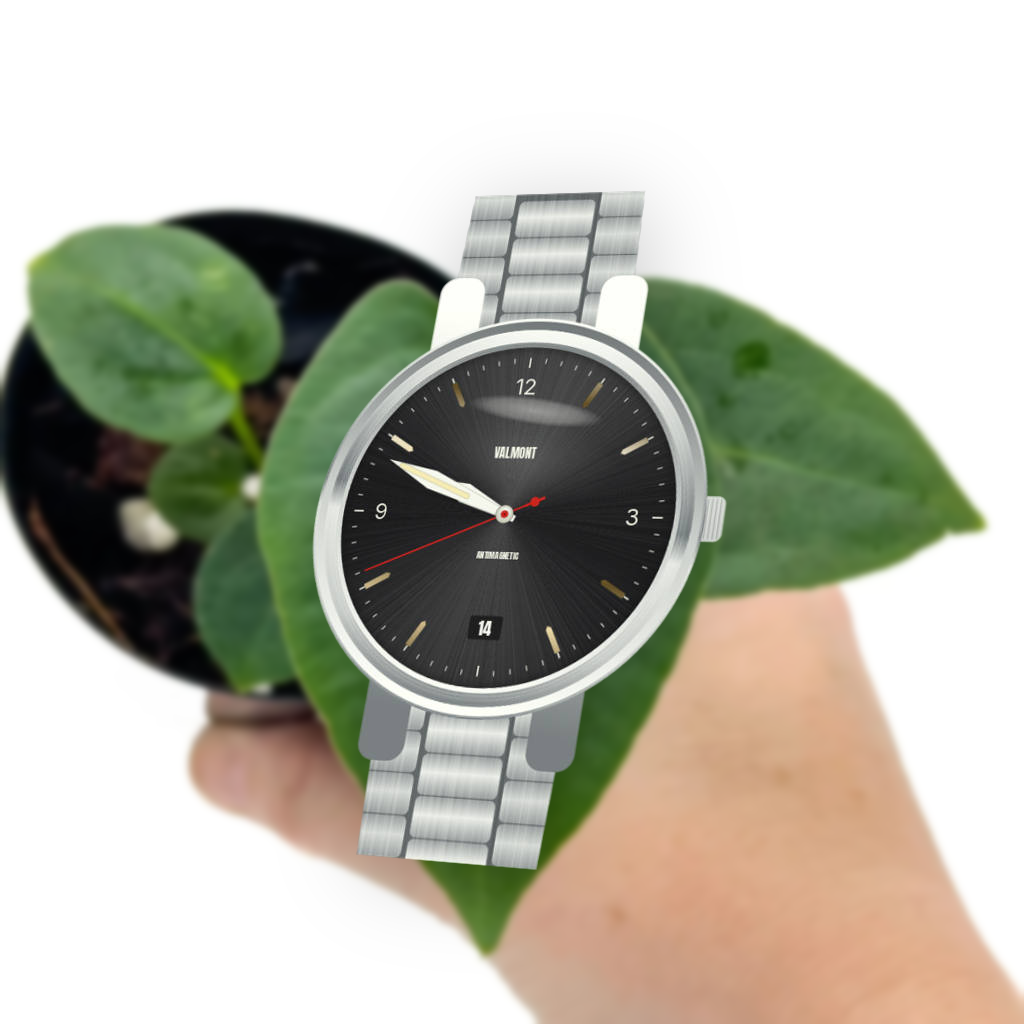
9:48:41
